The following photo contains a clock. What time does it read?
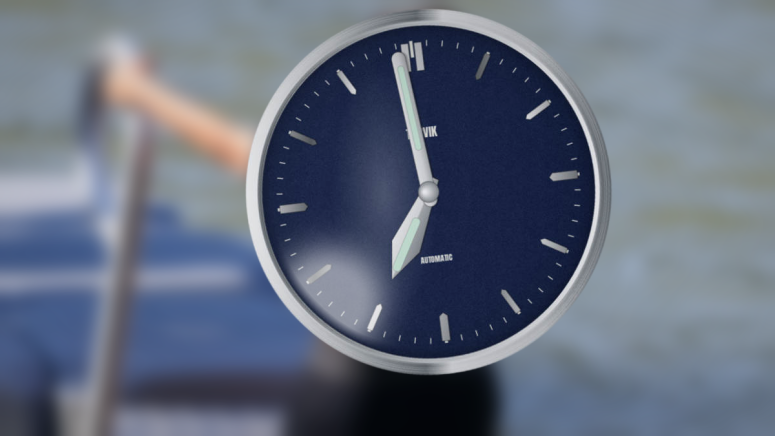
6:59
